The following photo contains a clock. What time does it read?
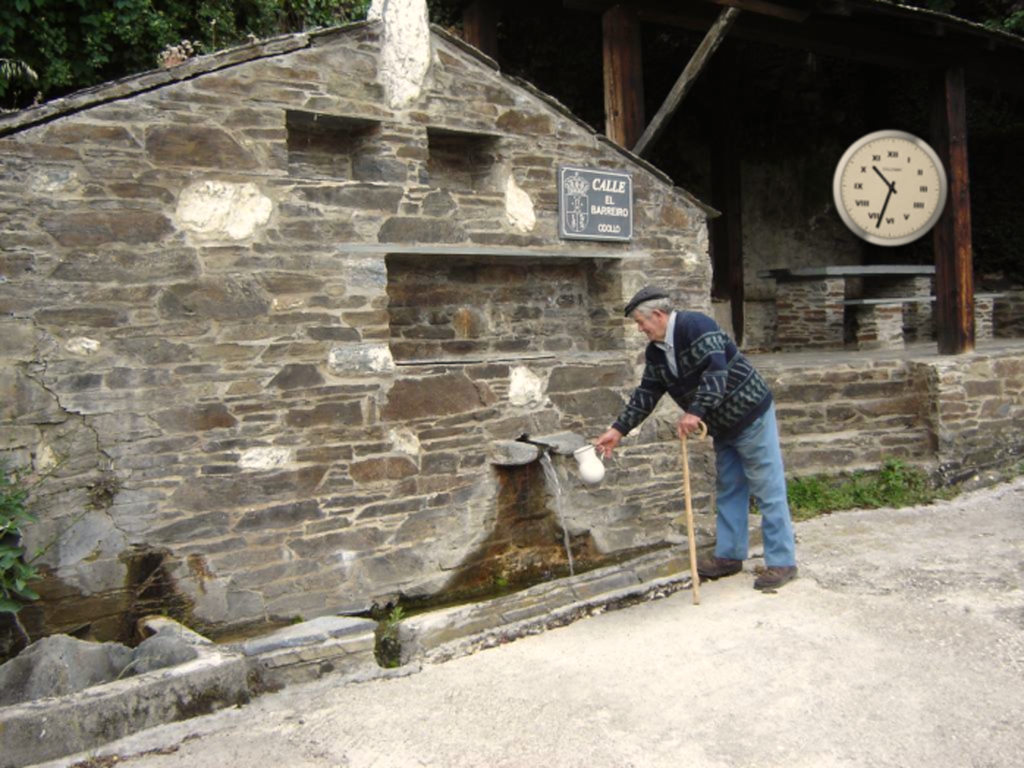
10:33
